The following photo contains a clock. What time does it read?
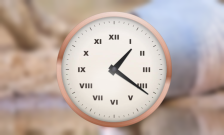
1:21
